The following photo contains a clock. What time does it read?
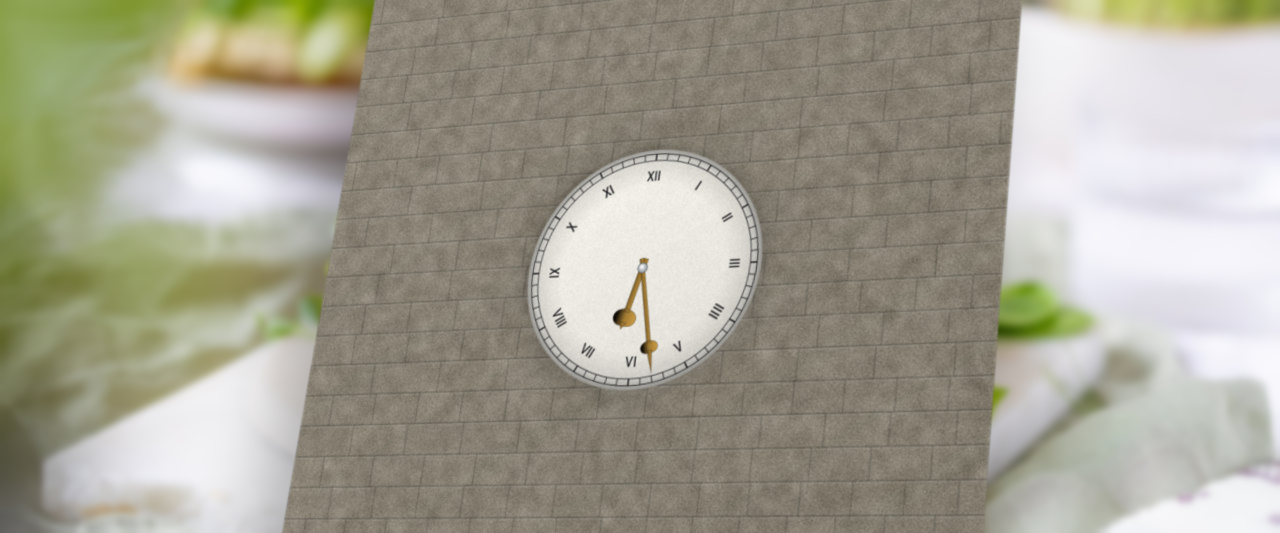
6:28
